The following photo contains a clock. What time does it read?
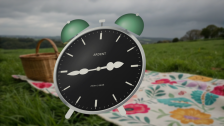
2:44
